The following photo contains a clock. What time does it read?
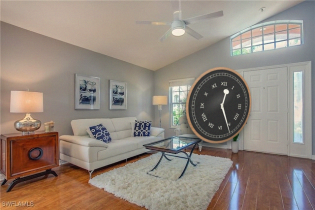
12:26
